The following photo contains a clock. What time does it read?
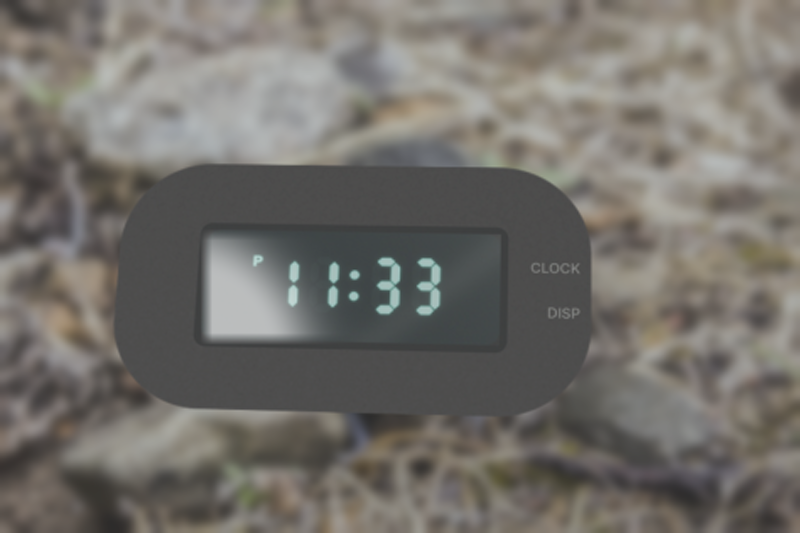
11:33
